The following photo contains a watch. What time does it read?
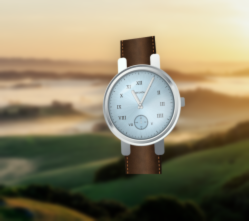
11:05
